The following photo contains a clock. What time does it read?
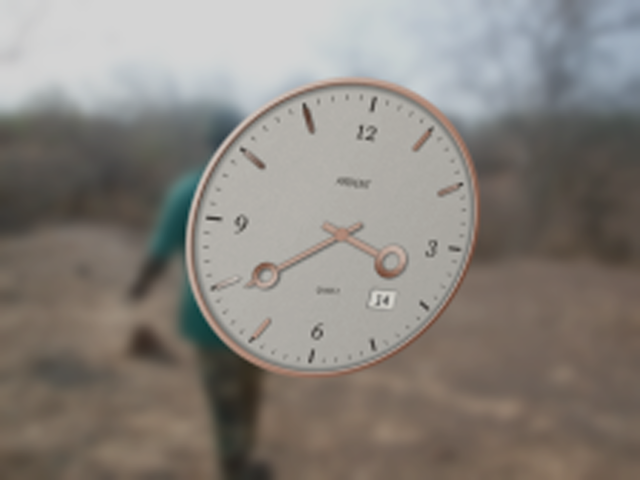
3:39
